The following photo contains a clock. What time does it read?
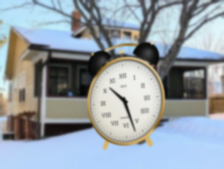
10:27
